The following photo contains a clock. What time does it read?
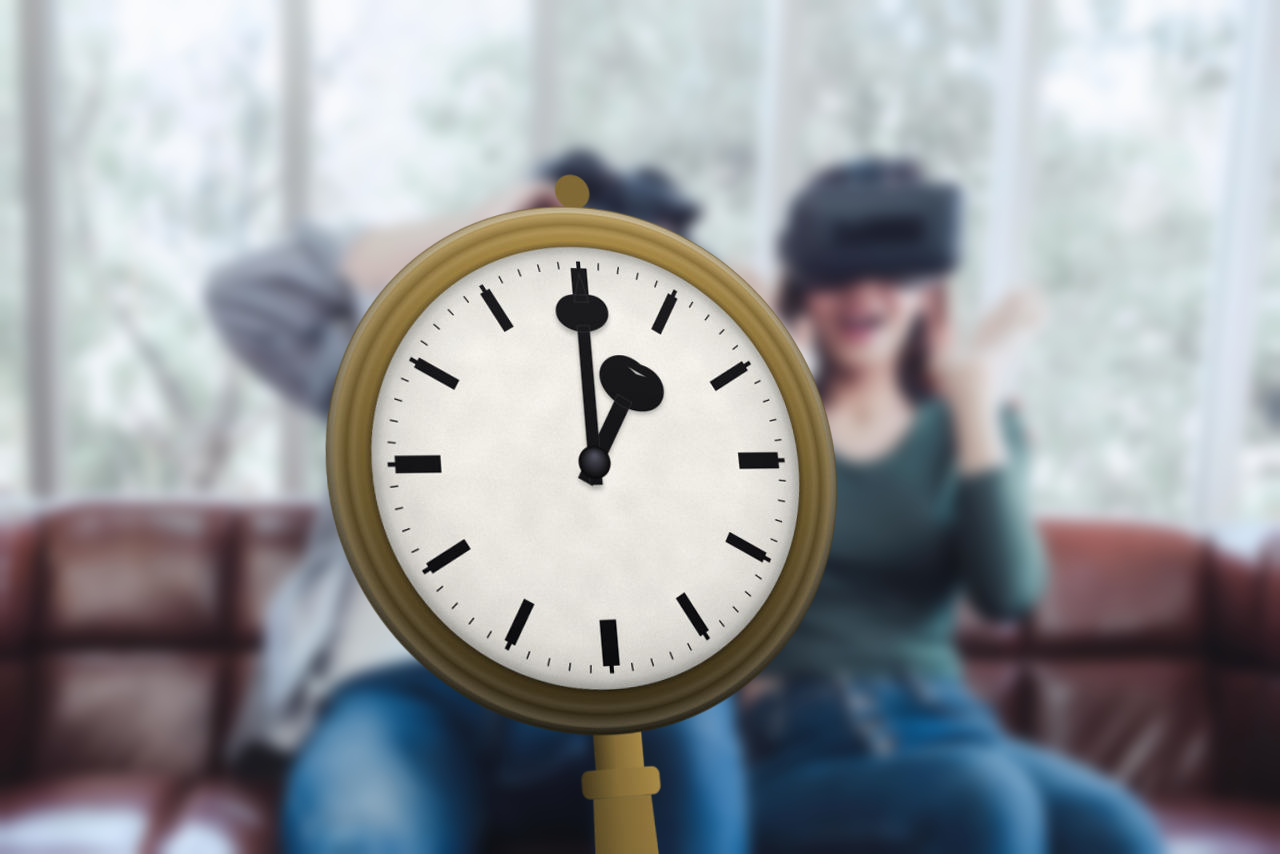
1:00
